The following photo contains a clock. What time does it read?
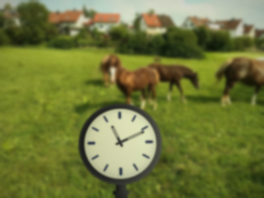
11:11
